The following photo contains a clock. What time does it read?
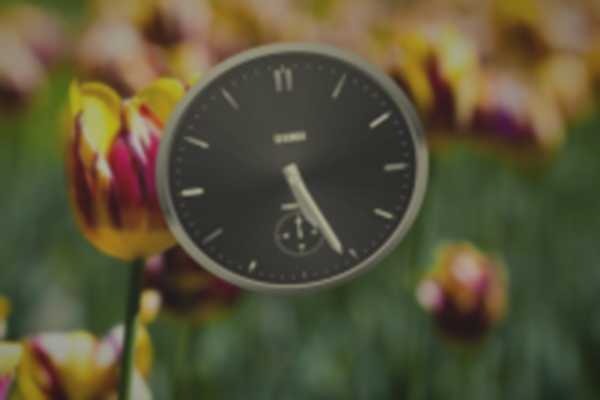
5:26
